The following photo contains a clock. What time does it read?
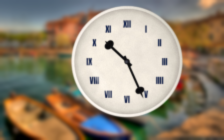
10:26
